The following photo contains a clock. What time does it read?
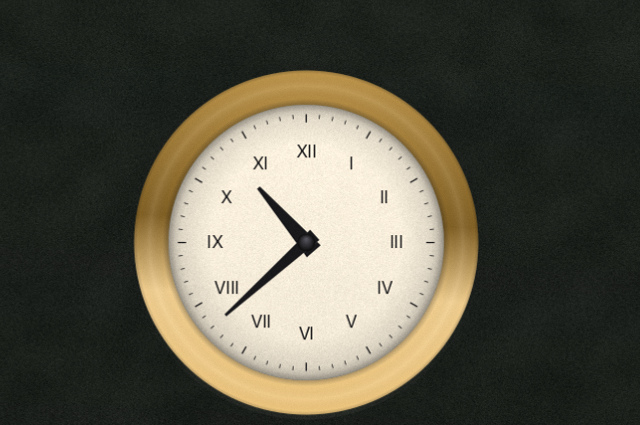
10:38
